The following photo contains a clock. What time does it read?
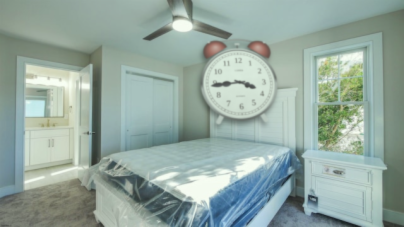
3:44
